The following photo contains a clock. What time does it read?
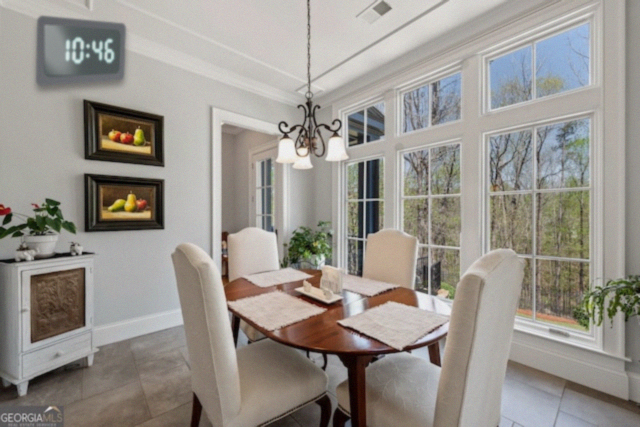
10:46
